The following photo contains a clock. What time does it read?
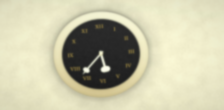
5:37
